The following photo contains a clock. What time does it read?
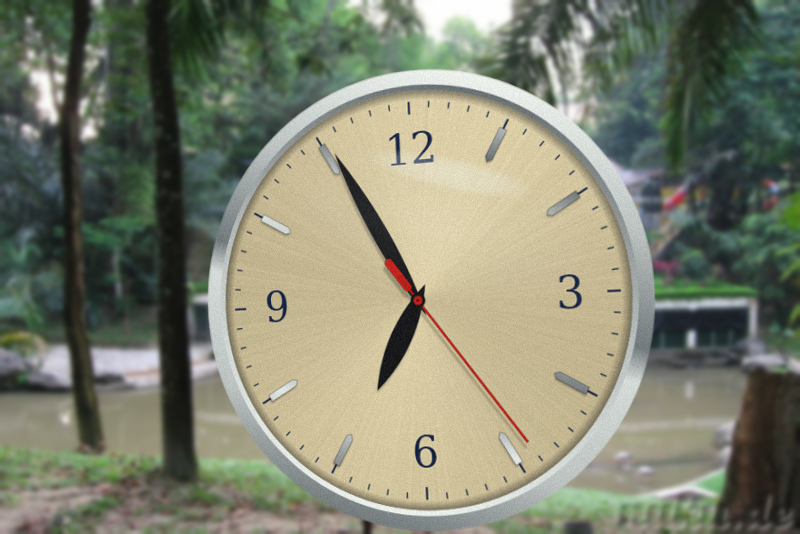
6:55:24
